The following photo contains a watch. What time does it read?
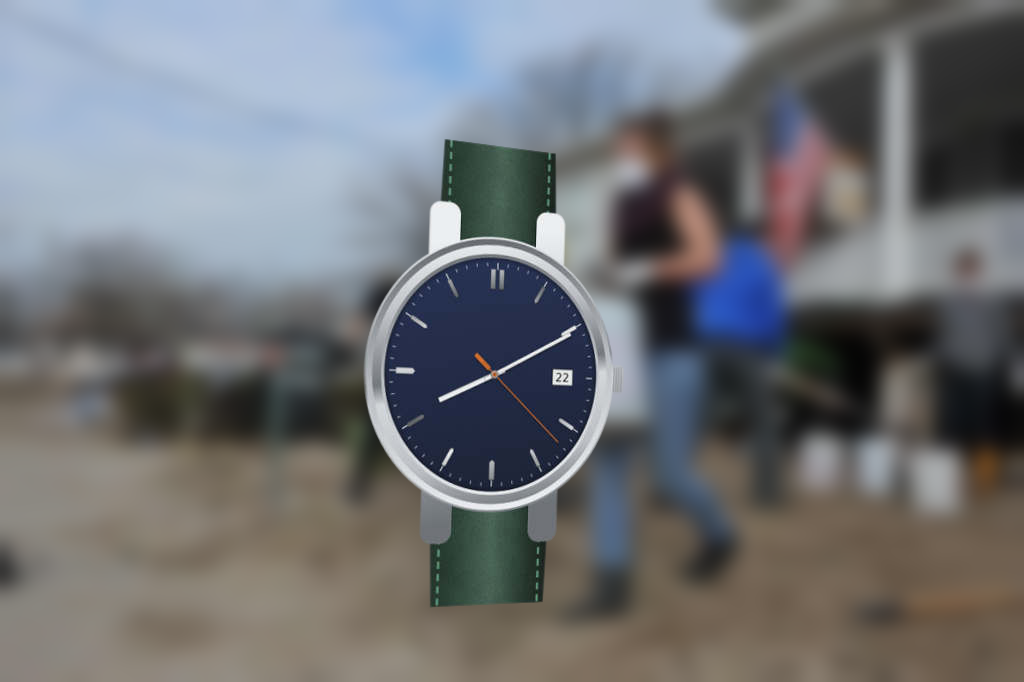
8:10:22
